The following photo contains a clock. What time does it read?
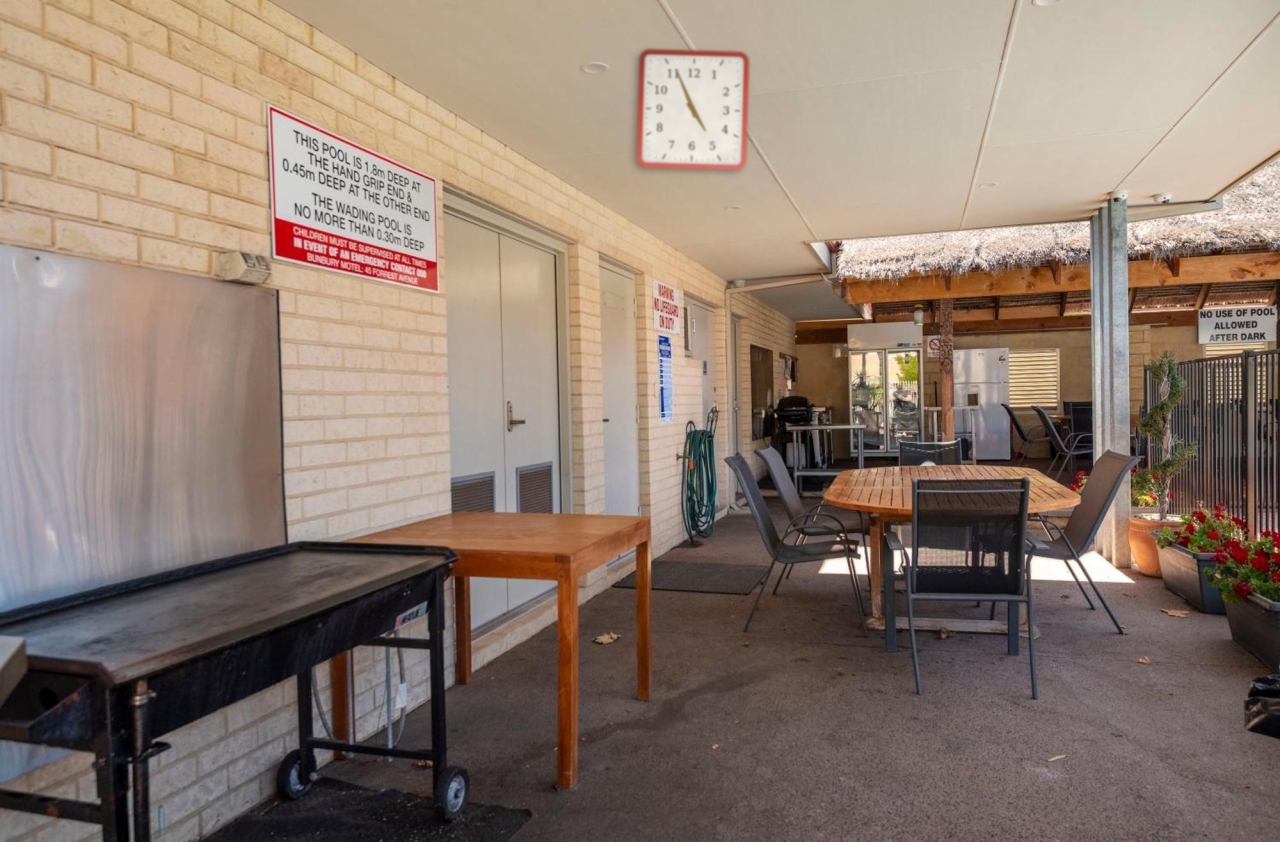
4:56
